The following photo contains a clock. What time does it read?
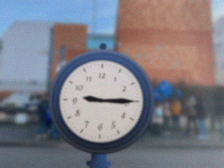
9:15
